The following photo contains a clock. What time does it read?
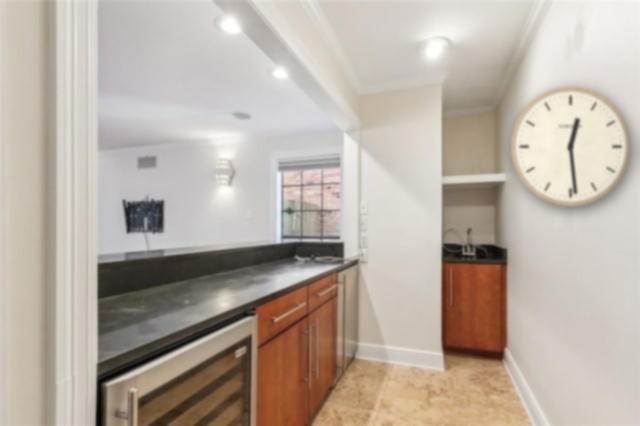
12:29
